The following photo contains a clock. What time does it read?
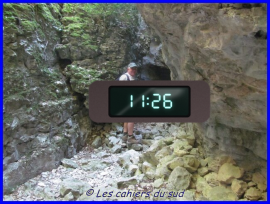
11:26
